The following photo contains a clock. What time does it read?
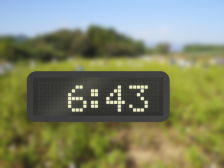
6:43
